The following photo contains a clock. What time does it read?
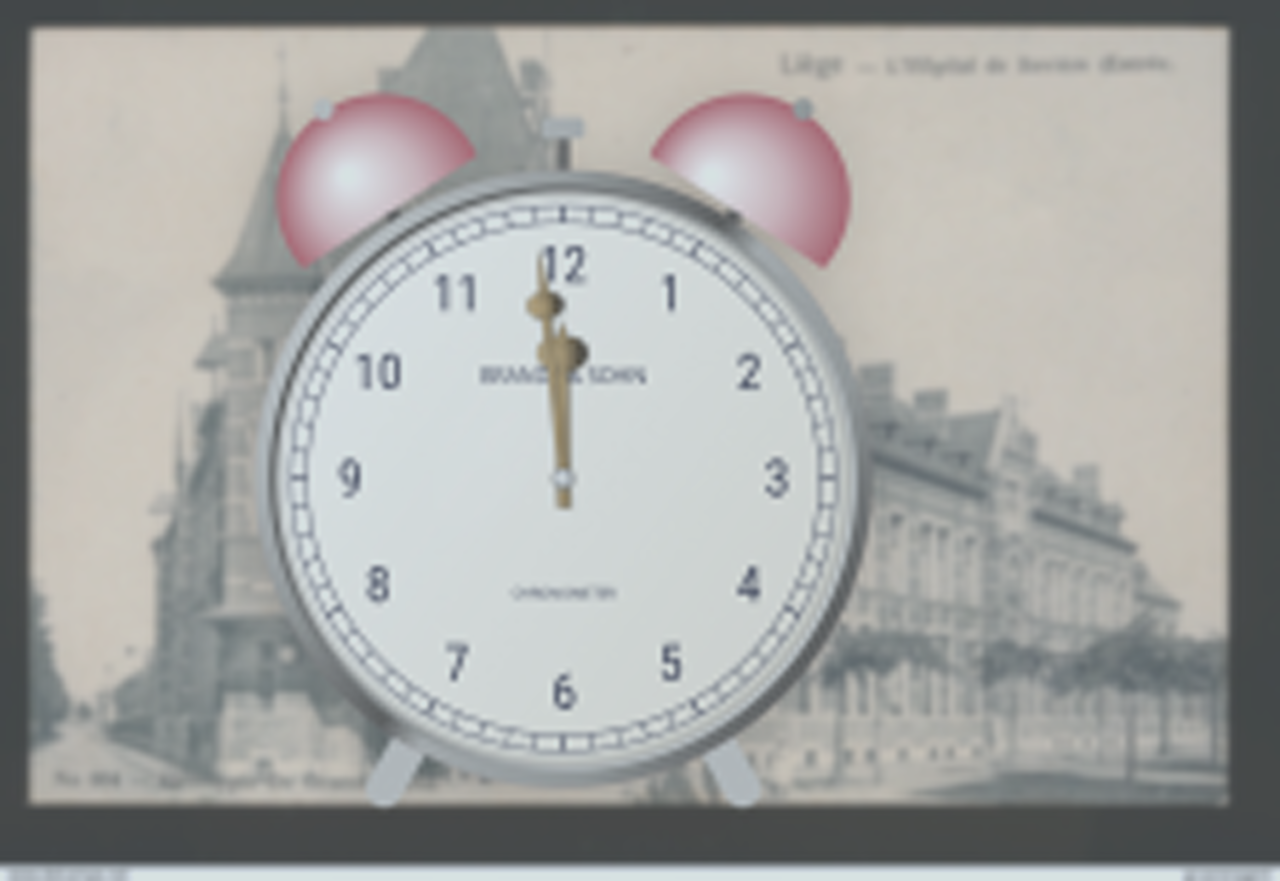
11:59
